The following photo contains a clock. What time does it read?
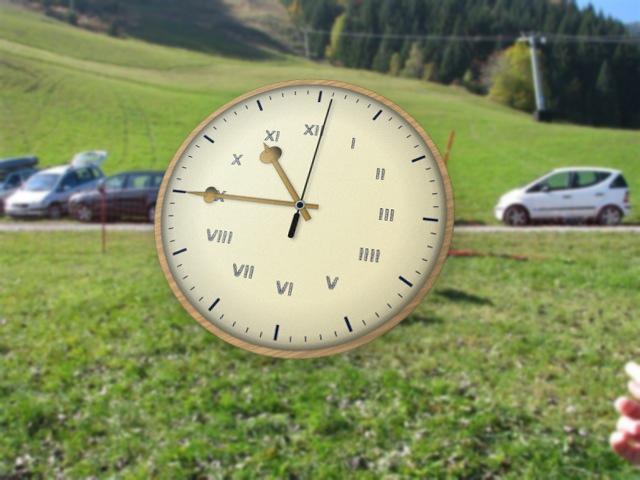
10:45:01
